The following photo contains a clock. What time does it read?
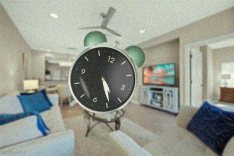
4:24
